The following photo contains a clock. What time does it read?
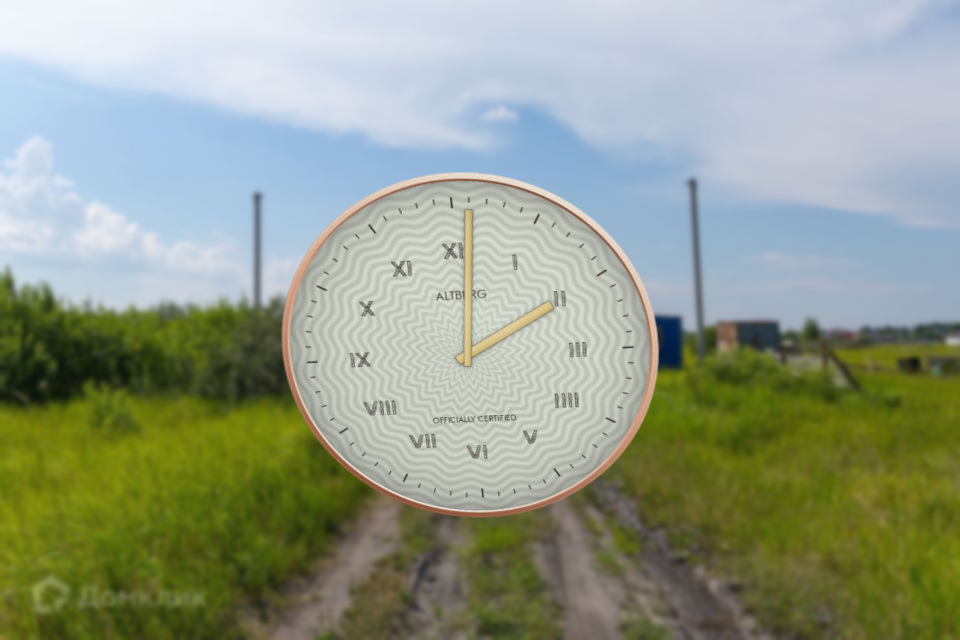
2:01
